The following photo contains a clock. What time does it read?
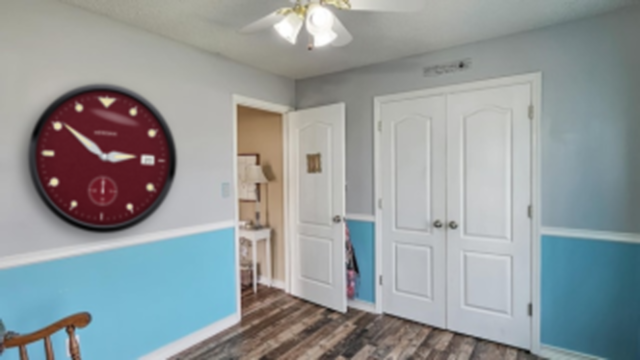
2:51
